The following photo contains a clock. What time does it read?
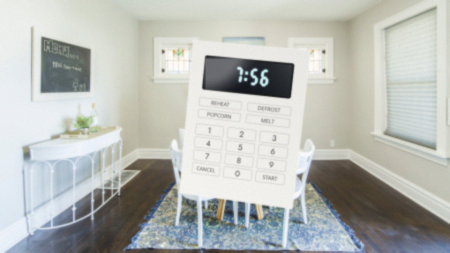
7:56
